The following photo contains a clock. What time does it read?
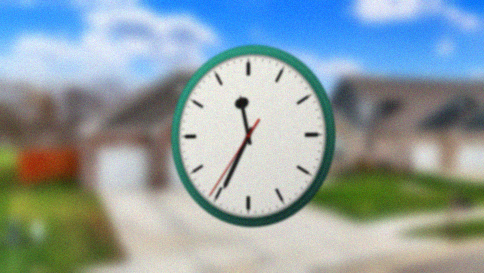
11:34:36
